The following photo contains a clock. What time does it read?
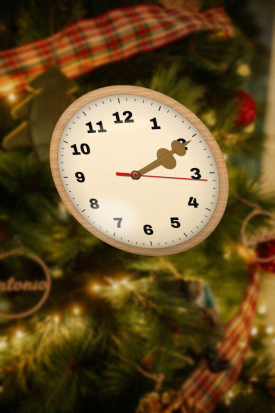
2:10:16
